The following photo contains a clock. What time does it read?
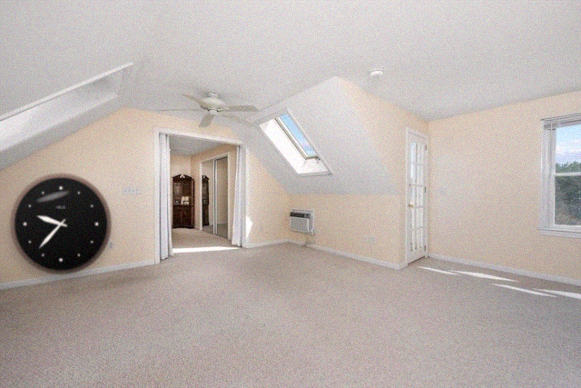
9:37
